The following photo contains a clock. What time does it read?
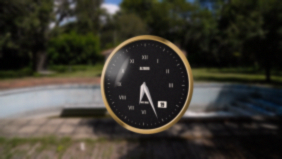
6:26
